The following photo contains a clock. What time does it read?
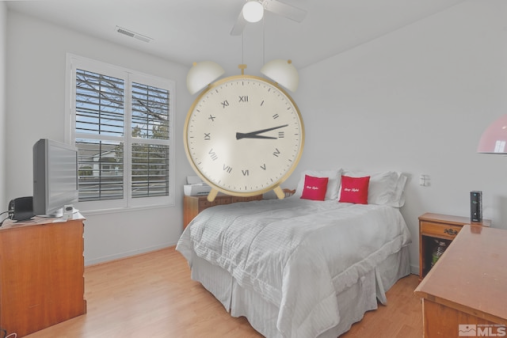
3:13
